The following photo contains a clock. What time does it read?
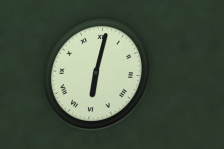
6:01
